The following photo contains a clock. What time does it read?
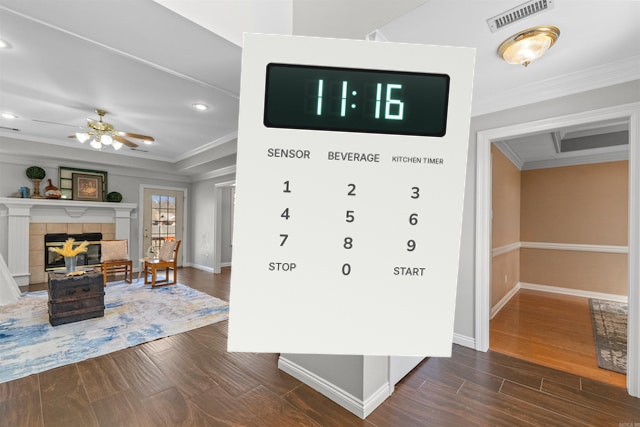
11:16
